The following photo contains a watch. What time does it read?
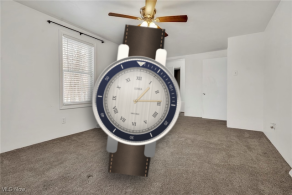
1:14
